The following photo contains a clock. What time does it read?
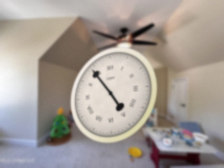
4:54
